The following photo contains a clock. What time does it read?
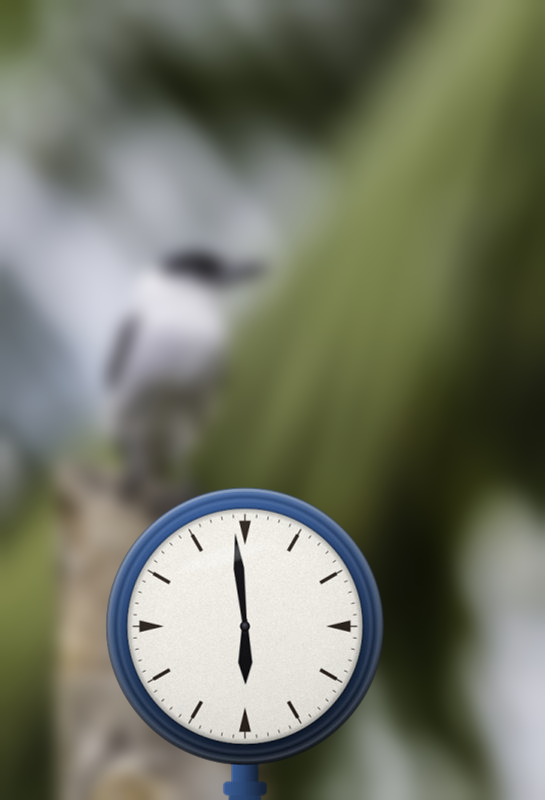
5:59
